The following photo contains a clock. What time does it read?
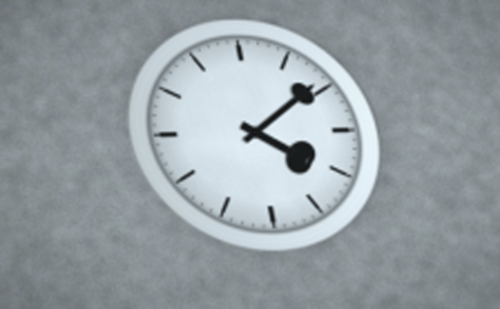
4:09
